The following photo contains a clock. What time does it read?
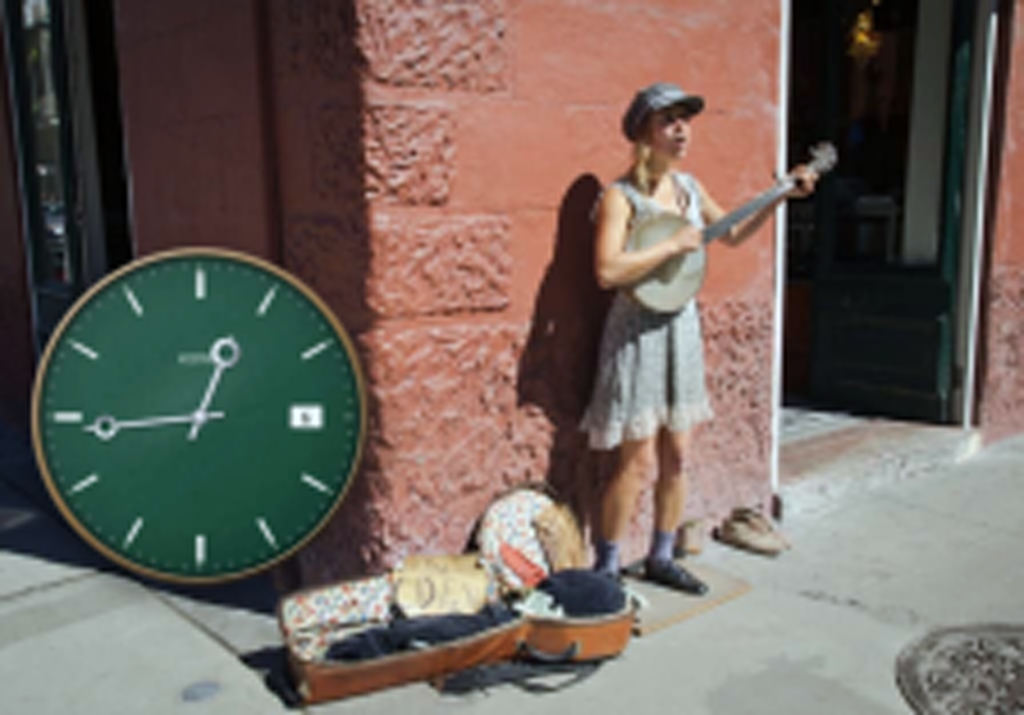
12:44
